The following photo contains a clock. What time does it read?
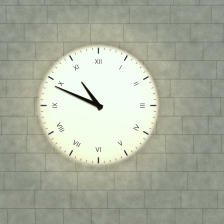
10:49
